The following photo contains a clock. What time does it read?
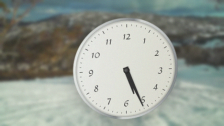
5:26
